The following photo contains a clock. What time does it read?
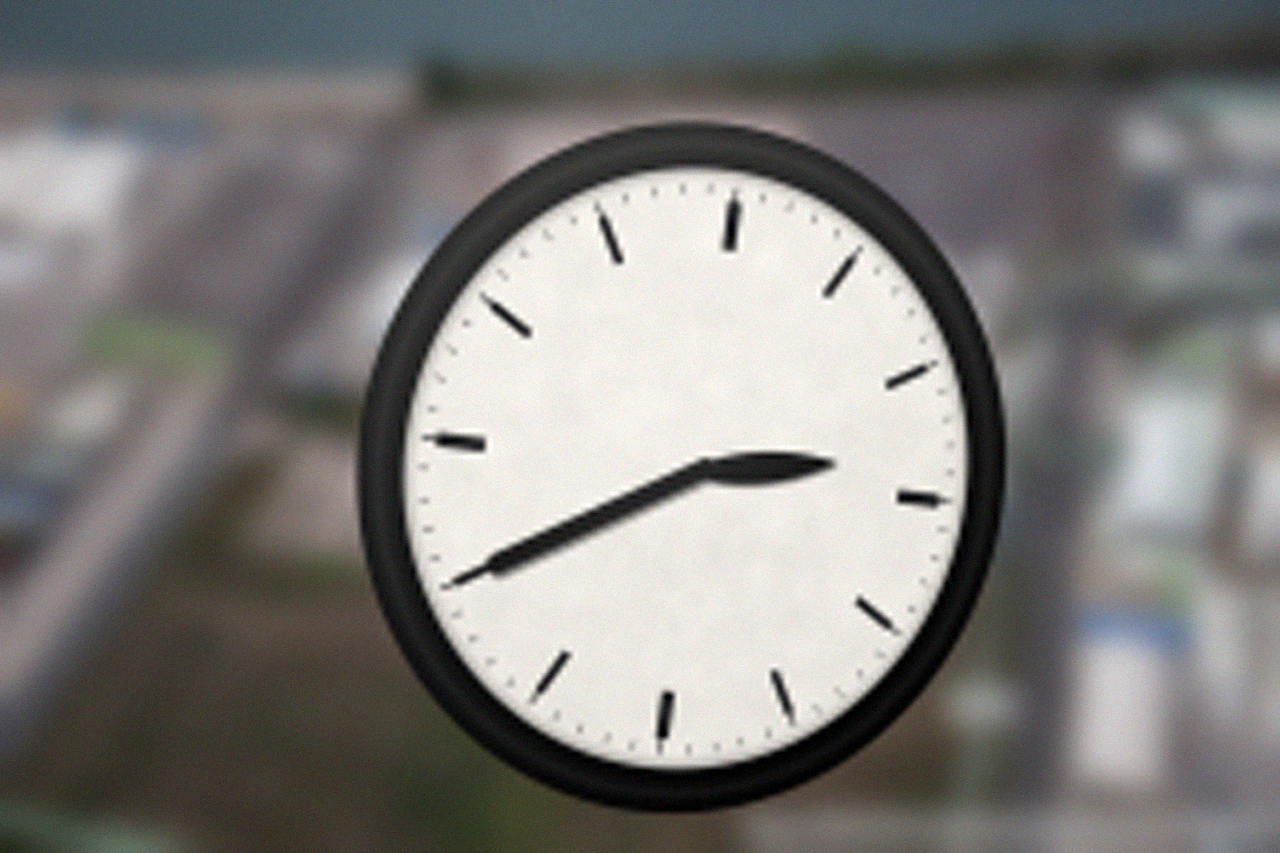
2:40
